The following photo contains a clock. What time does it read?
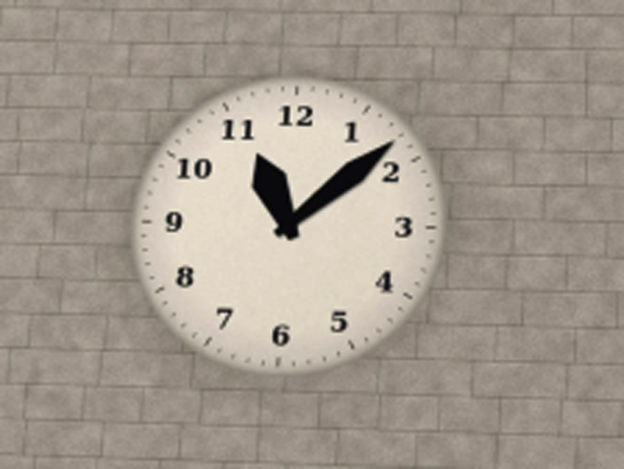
11:08
